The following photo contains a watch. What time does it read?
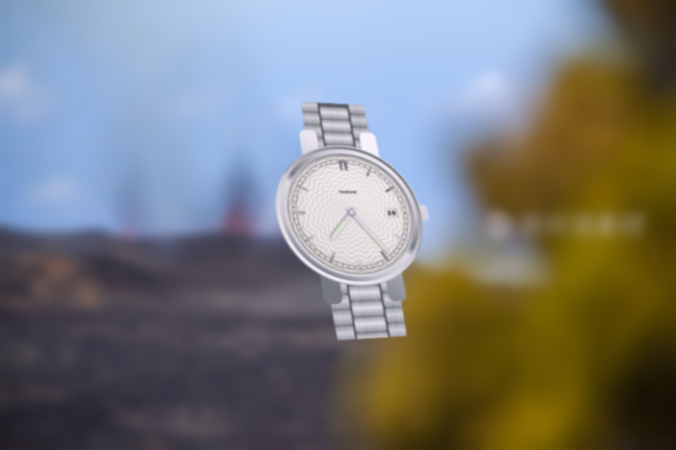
7:24
